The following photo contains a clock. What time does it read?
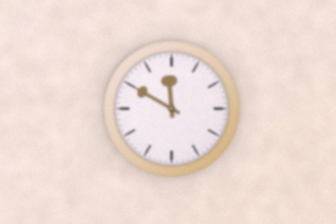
11:50
